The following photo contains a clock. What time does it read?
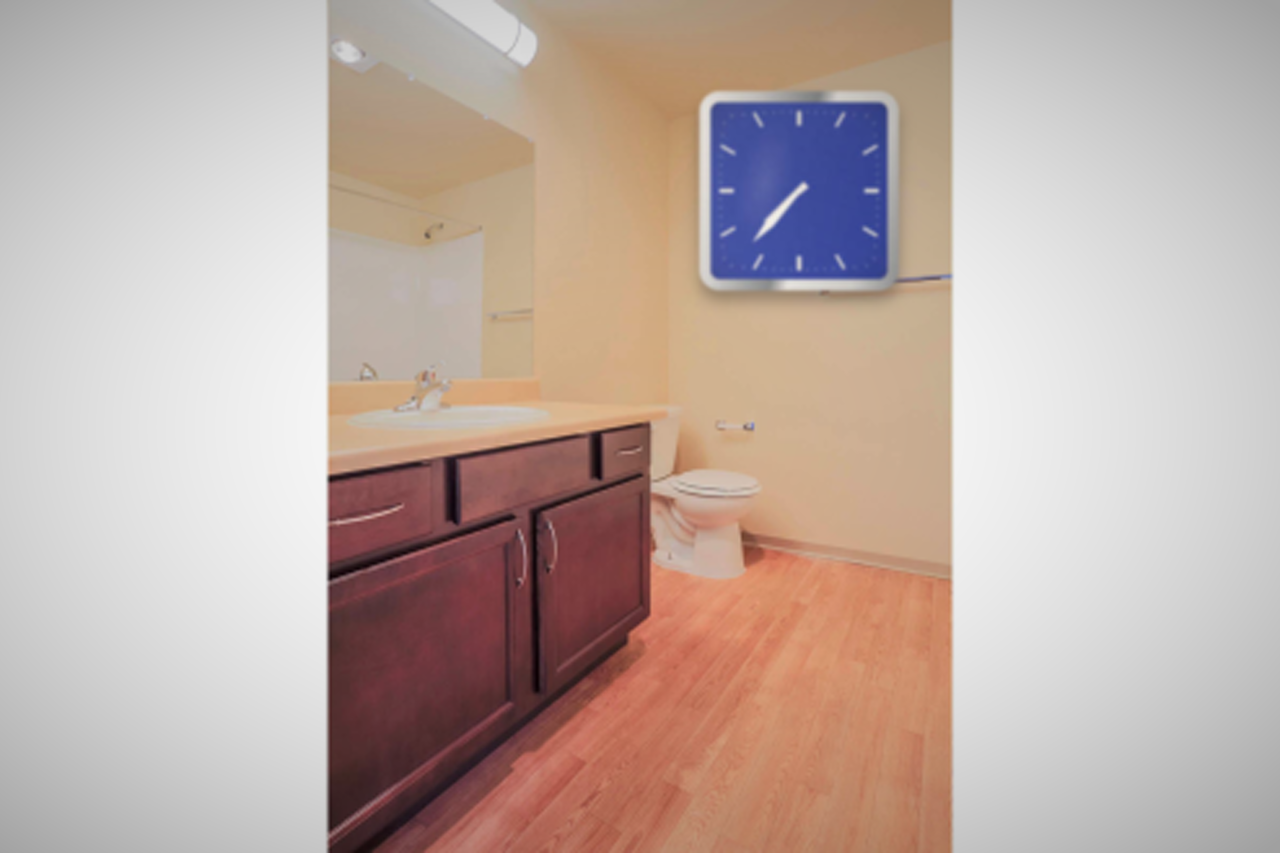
7:37
